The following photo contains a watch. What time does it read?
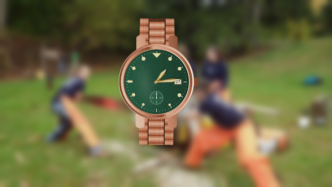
1:14
